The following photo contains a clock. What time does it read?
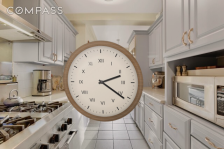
2:21
